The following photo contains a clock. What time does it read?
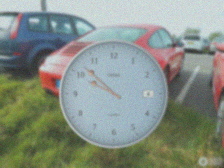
9:52
